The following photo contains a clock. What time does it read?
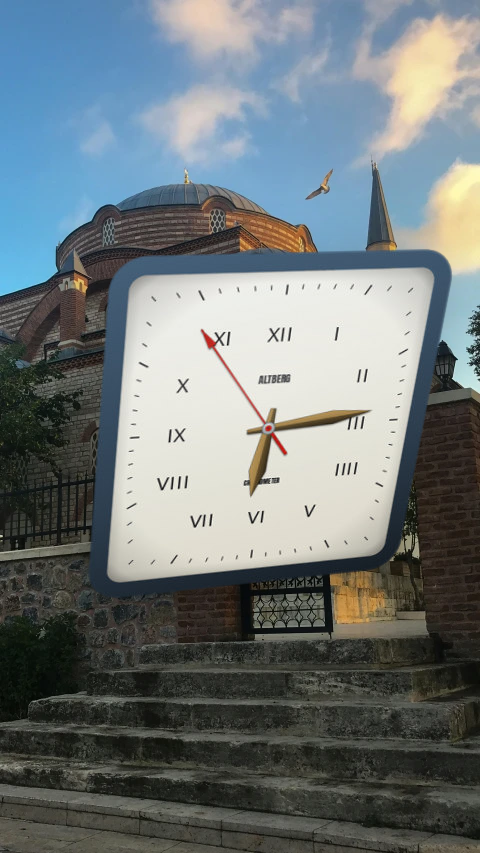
6:13:54
